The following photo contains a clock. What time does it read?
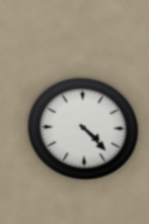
4:23
